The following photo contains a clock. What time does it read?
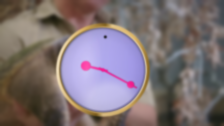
9:19
